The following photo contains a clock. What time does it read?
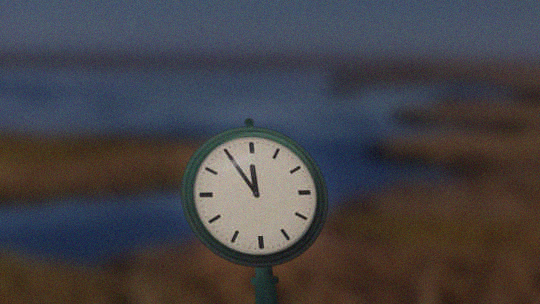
11:55
